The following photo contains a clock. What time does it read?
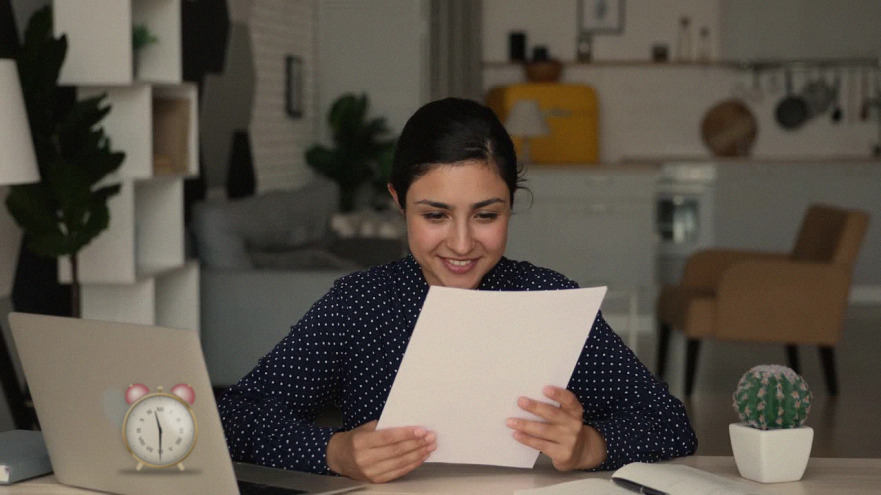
11:30
